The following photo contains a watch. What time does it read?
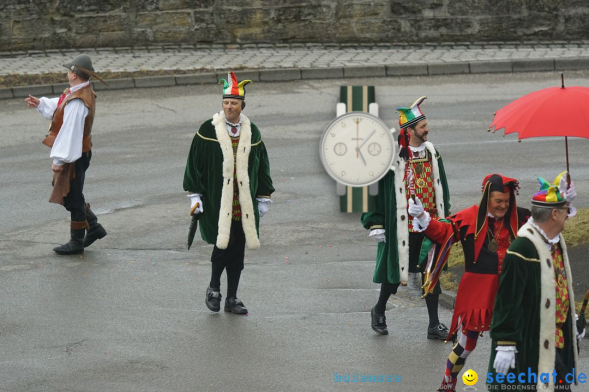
5:07
